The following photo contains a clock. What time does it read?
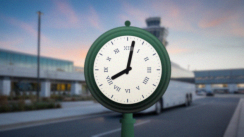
8:02
